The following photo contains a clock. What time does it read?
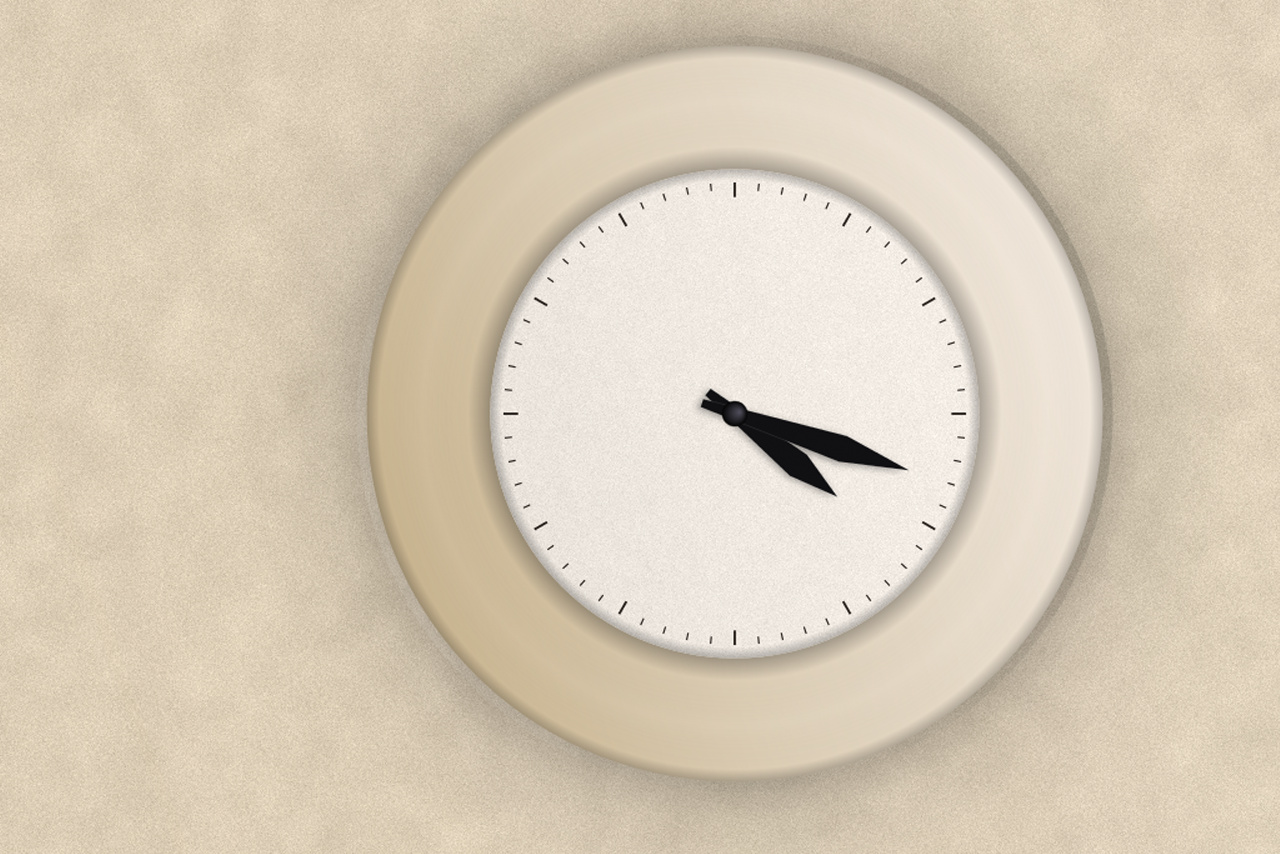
4:18
